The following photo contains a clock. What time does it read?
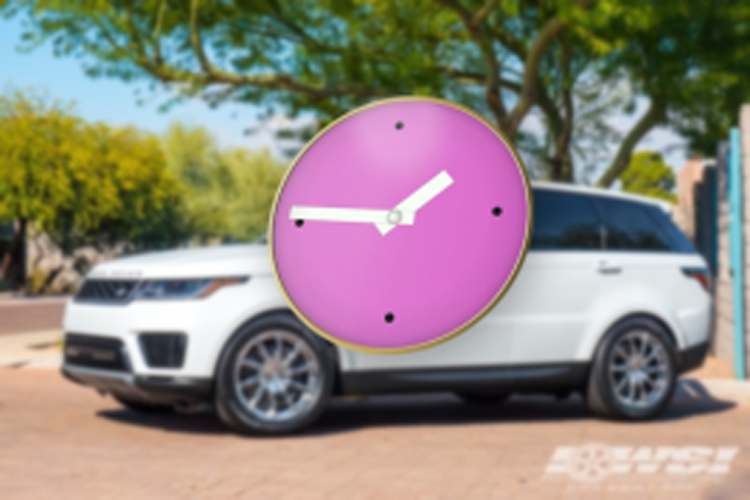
1:46
